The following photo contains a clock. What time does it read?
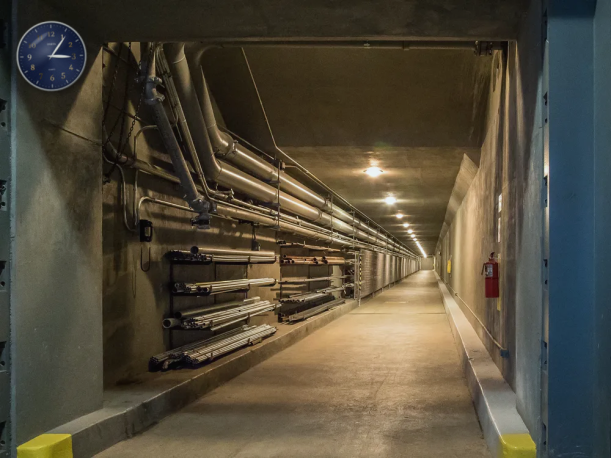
3:06
